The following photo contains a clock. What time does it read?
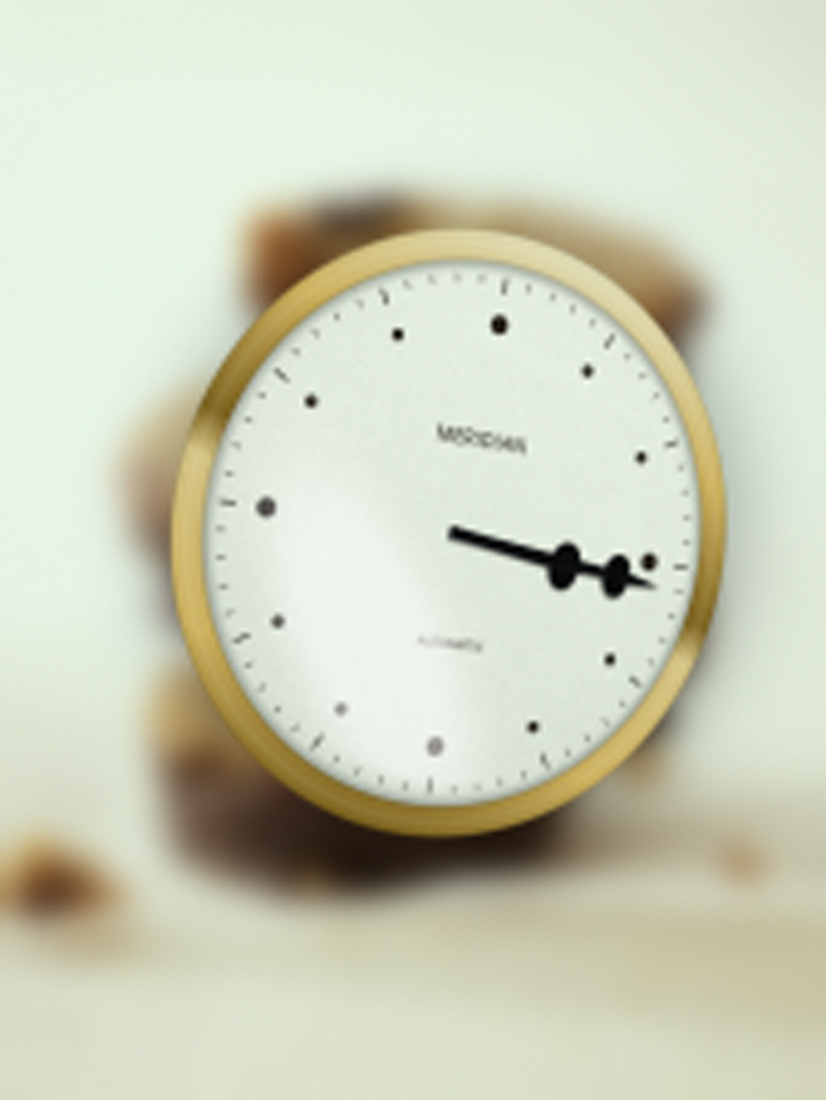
3:16
